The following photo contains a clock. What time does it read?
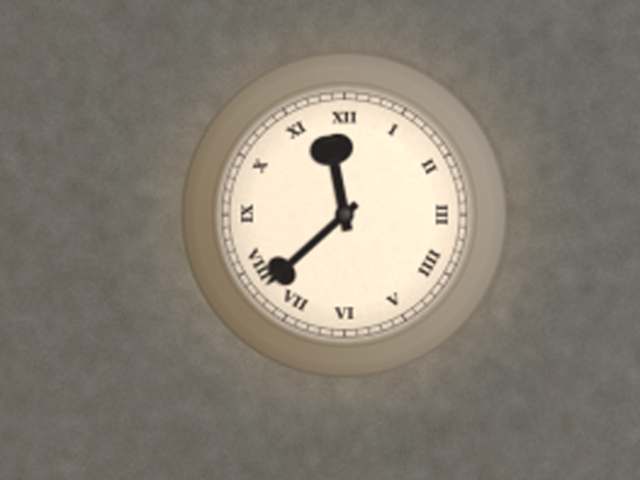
11:38
